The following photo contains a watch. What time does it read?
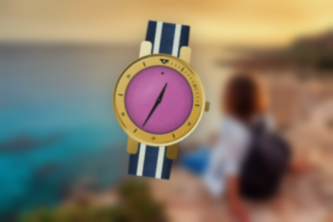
12:34
